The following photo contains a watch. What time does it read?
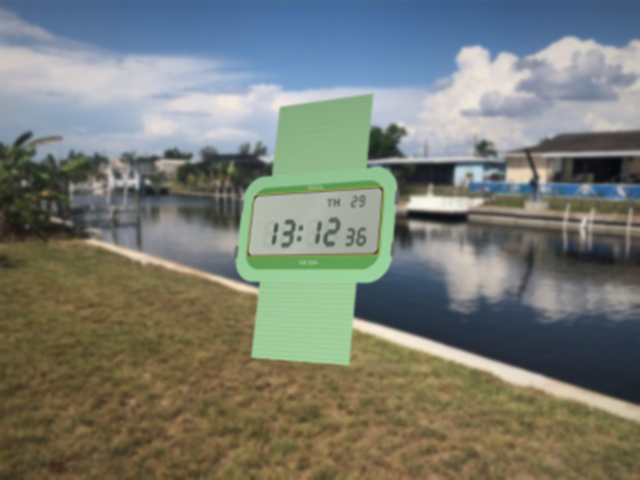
13:12:36
